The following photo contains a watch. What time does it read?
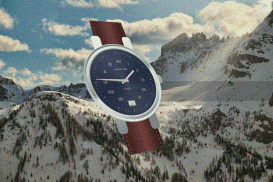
1:46
